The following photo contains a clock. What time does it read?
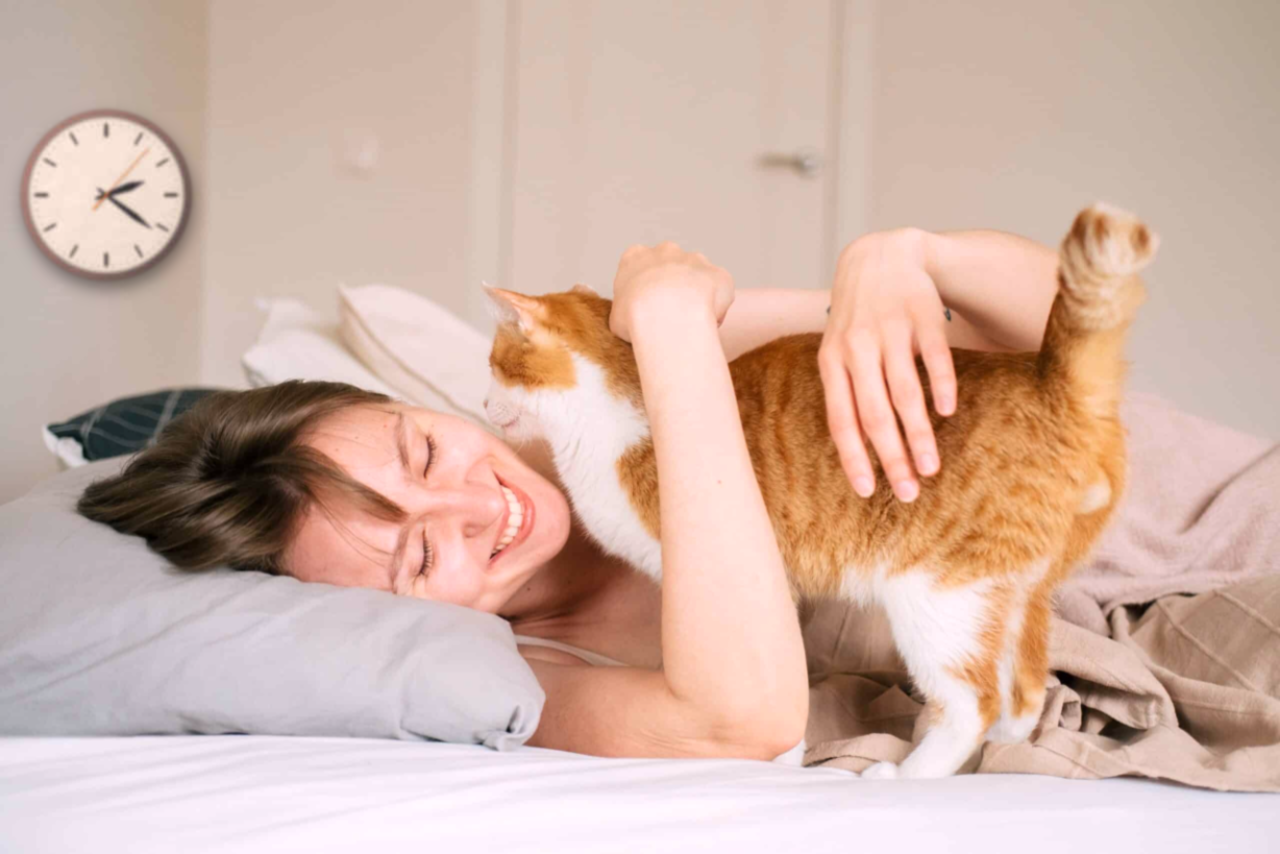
2:21:07
